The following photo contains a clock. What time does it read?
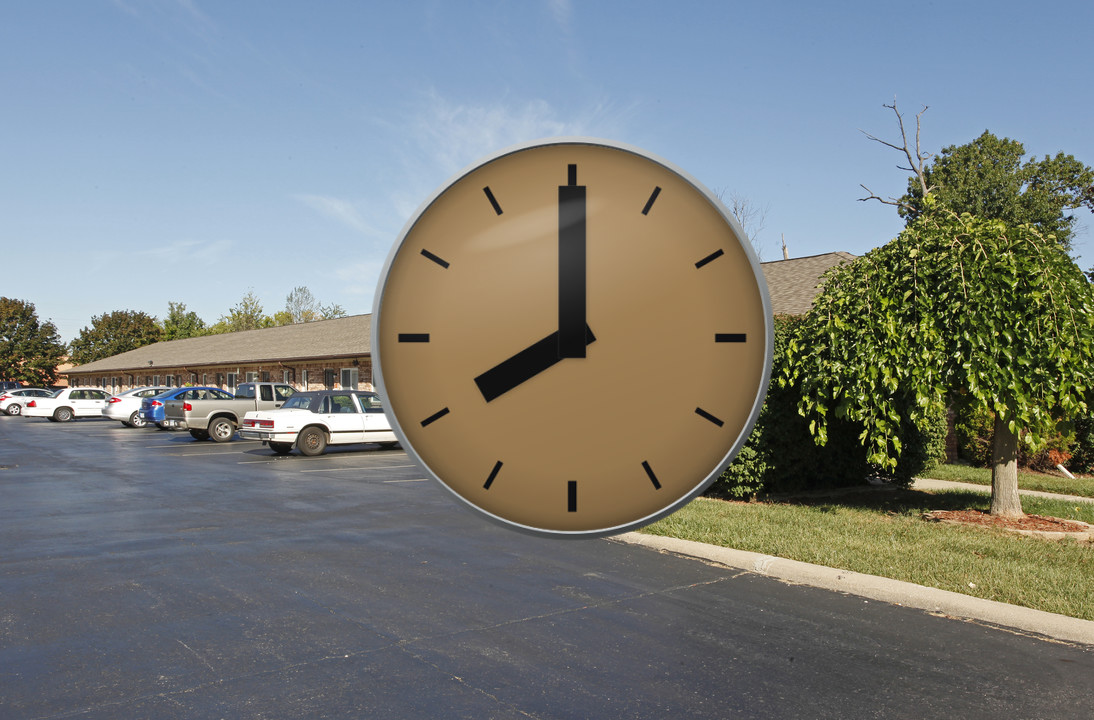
8:00
